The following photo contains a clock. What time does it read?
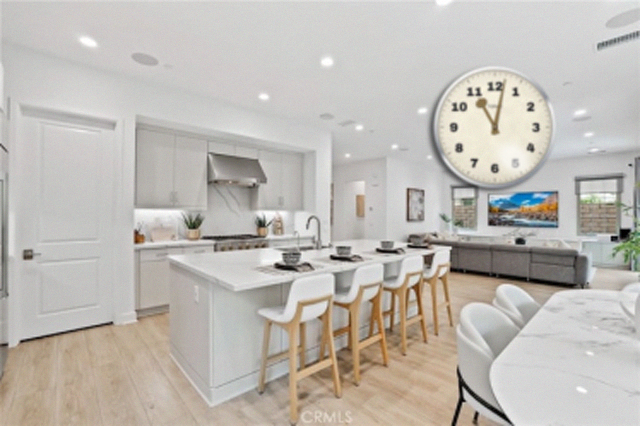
11:02
